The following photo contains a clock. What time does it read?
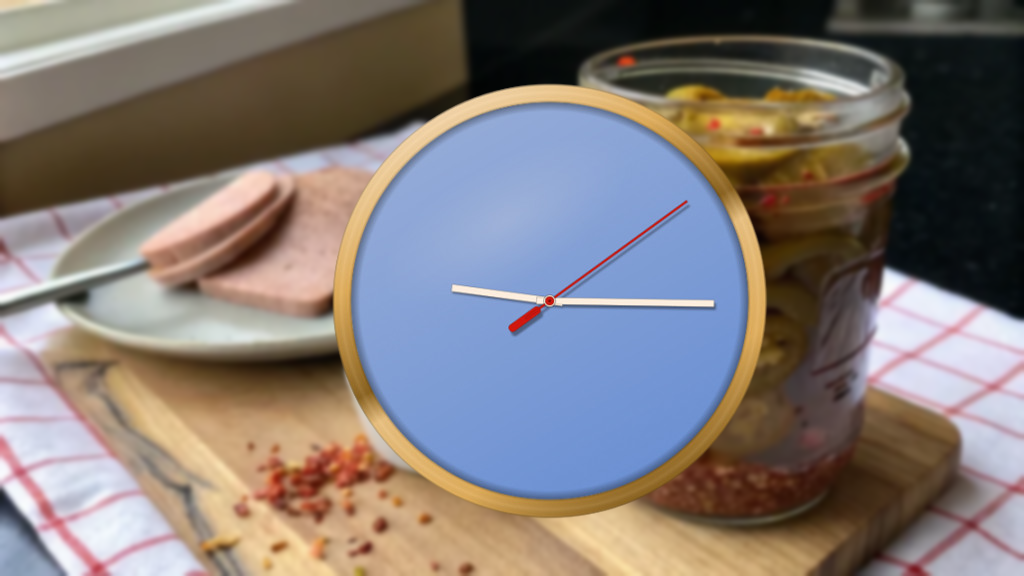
9:15:09
